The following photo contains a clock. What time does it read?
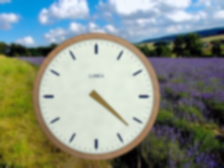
4:22
